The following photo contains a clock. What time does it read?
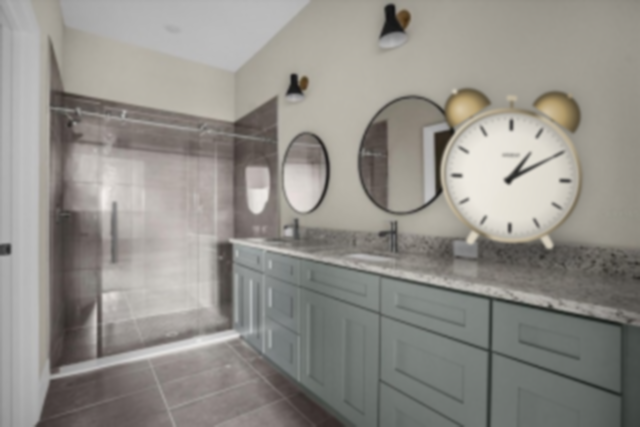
1:10
